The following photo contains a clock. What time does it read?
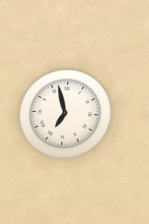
6:57
